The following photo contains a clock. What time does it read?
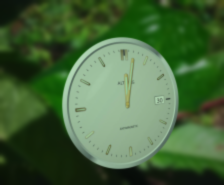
12:02
